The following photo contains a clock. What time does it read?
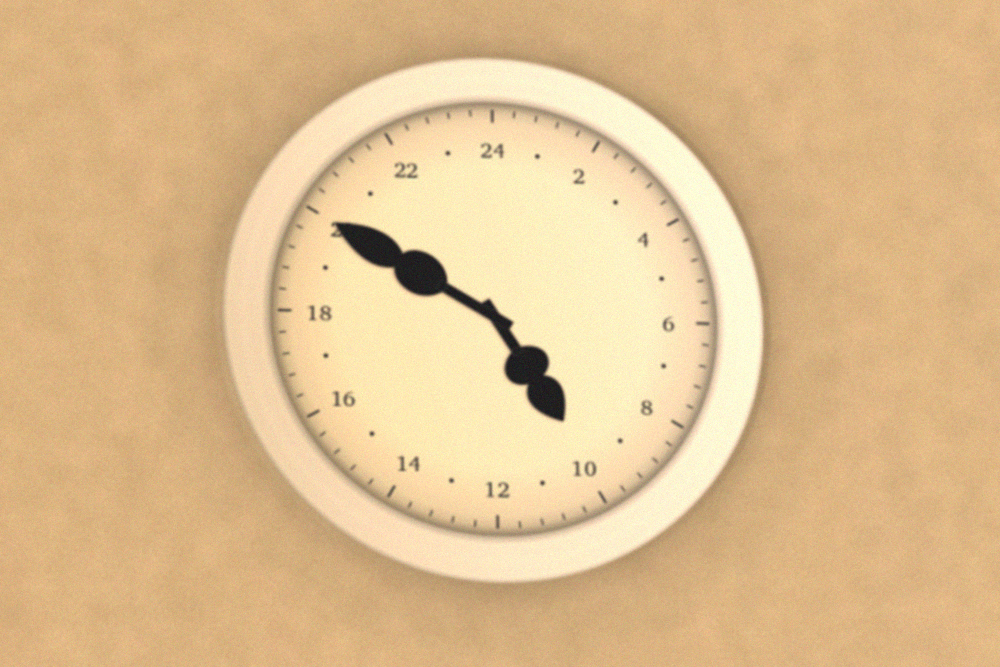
9:50
